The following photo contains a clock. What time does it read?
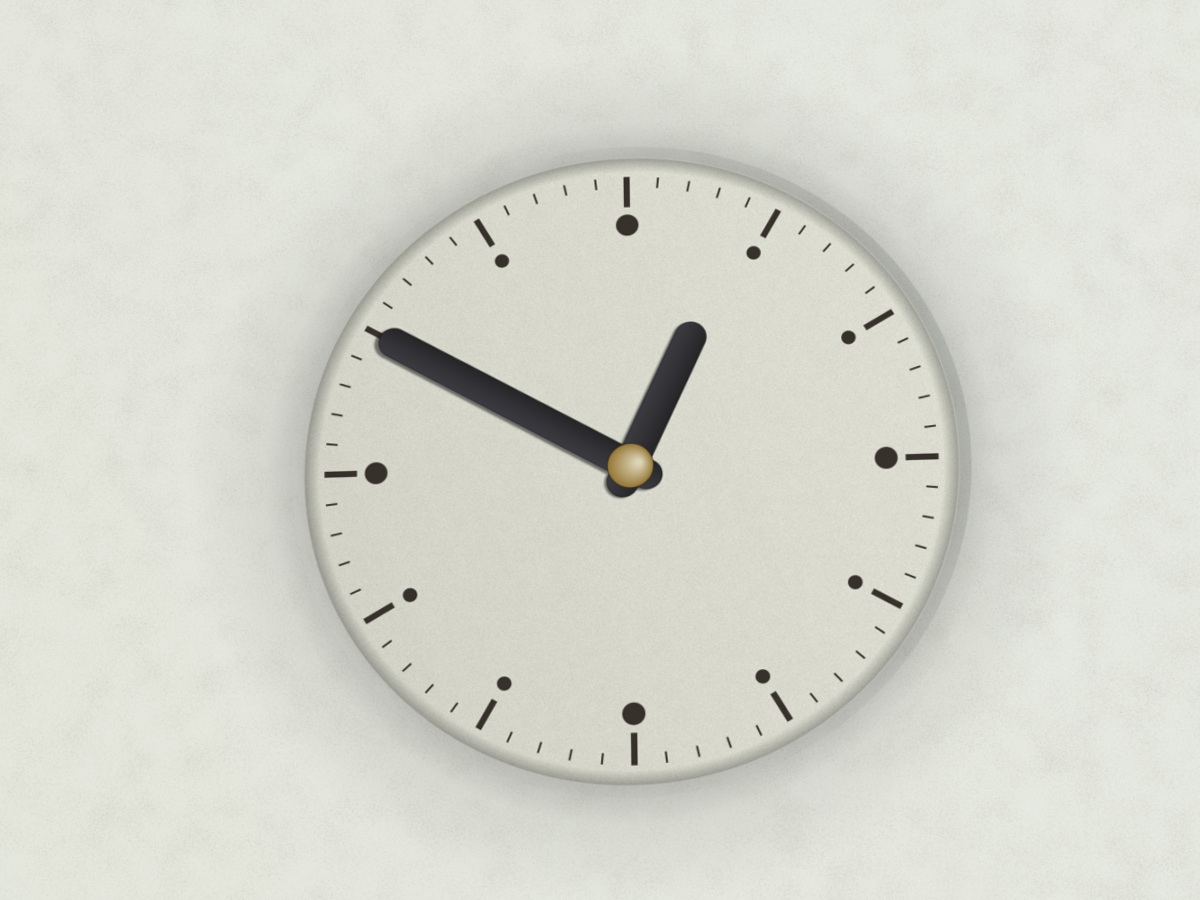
12:50
